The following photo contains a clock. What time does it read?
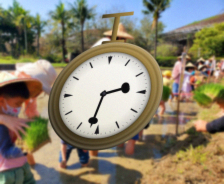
2:32
